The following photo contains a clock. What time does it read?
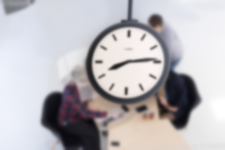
8:14
